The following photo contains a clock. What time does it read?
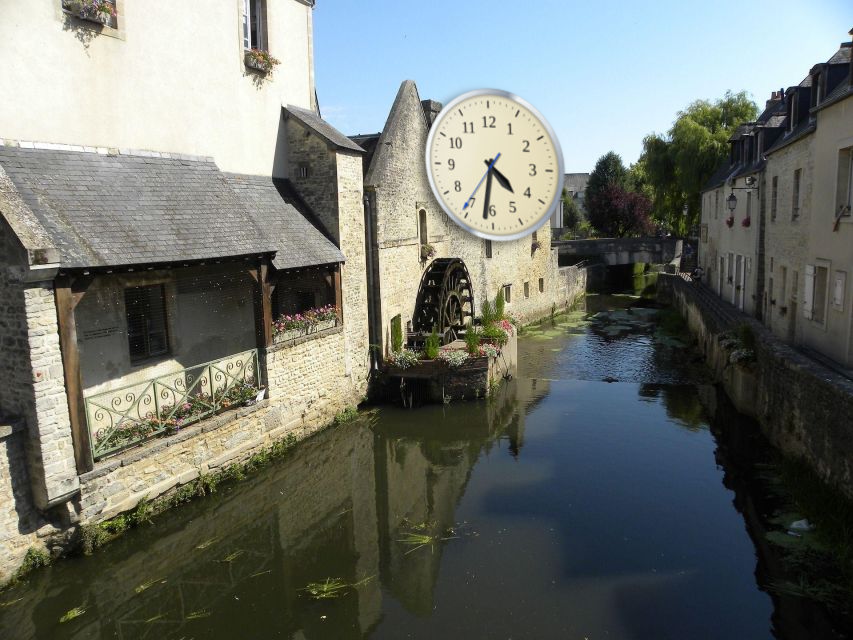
4:31:36
